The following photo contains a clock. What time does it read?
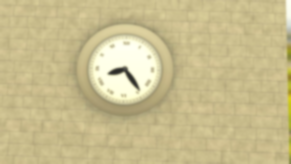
8:24
